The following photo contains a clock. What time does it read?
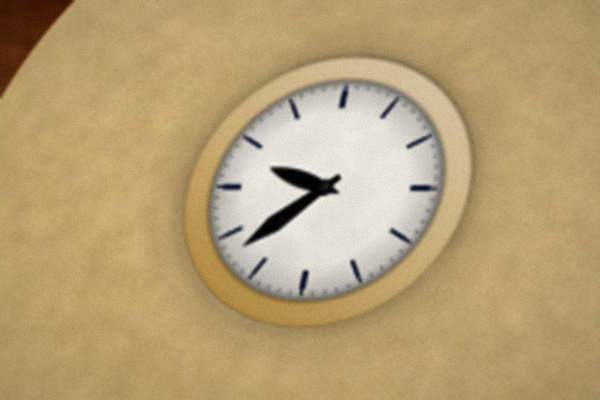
9:38
